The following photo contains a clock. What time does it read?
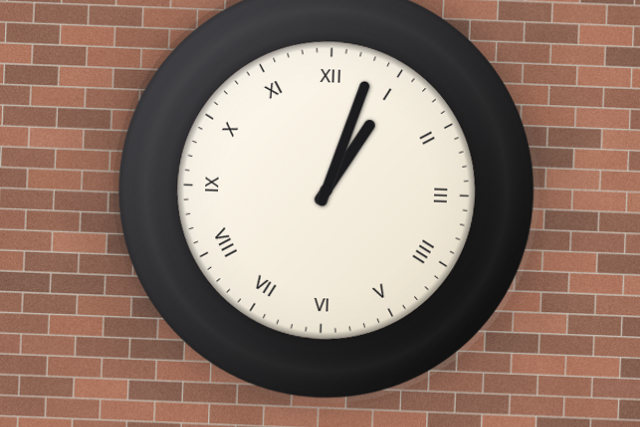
1:03
